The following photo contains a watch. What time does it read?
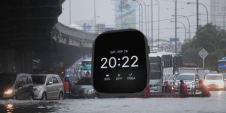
20:22
